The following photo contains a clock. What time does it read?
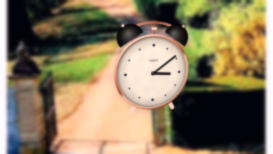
3:09
